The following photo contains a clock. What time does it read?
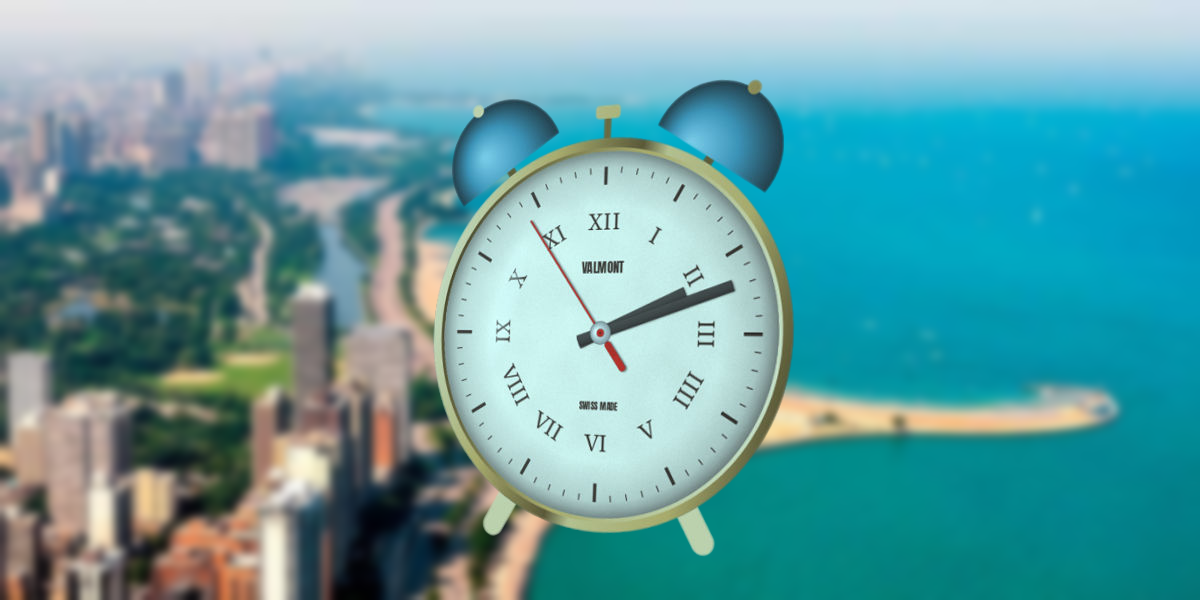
2:11:54
